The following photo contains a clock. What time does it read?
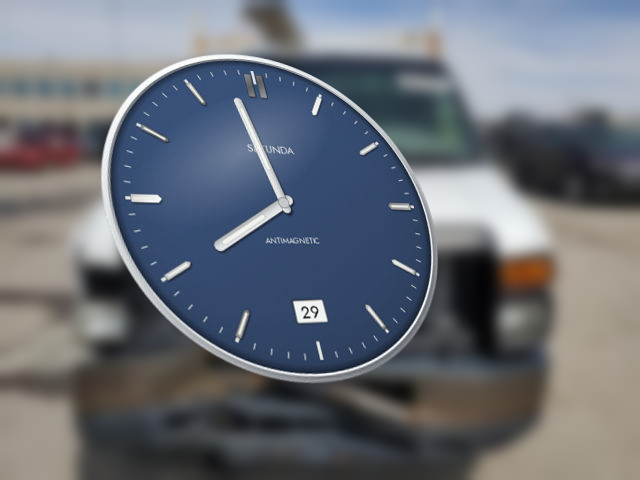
7:58
